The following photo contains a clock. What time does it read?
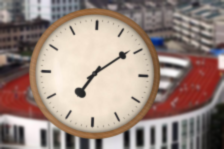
7:09
